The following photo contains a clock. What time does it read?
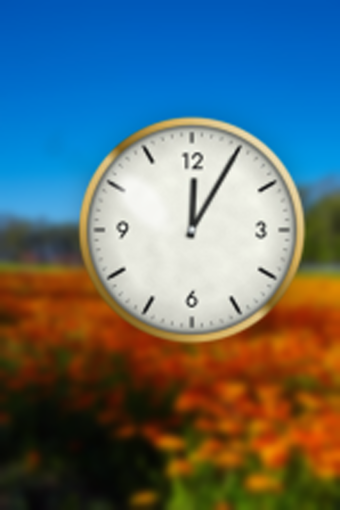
12:05
